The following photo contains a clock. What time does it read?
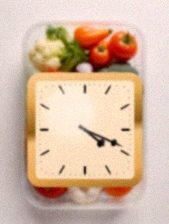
4:19
